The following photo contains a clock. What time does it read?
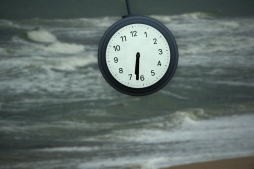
6:32
